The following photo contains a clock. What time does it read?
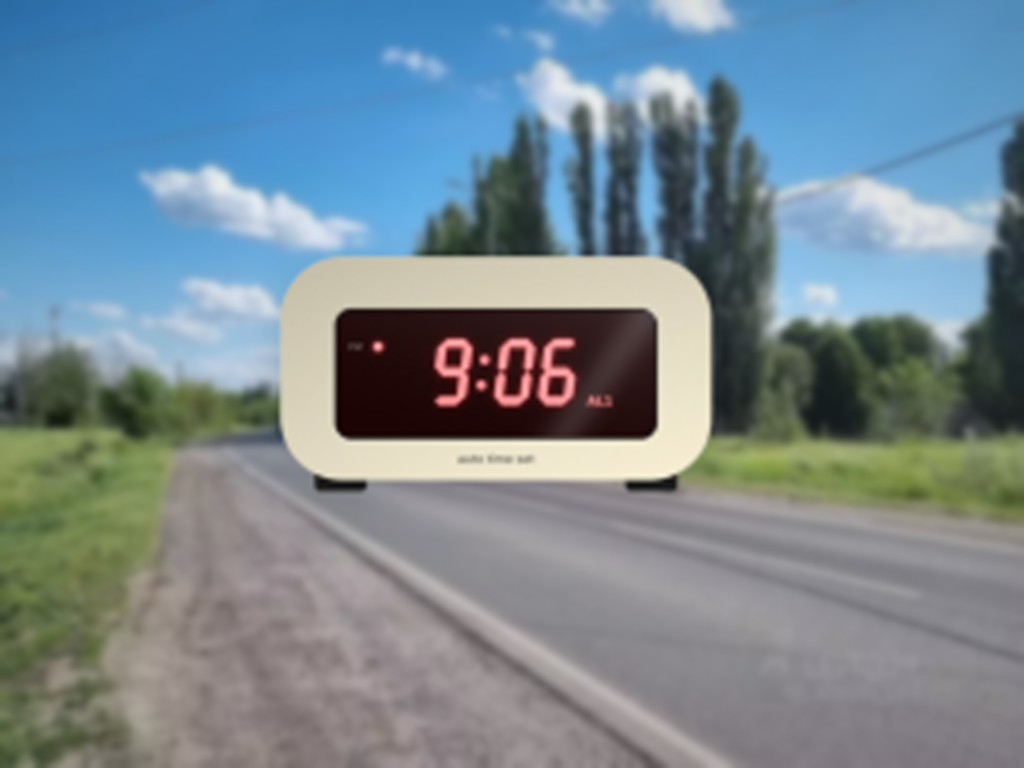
9:06
